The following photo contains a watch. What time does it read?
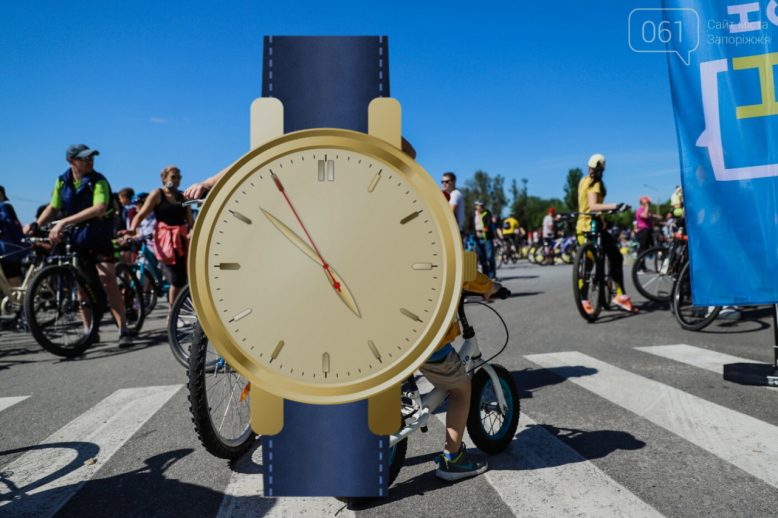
4:51:55
